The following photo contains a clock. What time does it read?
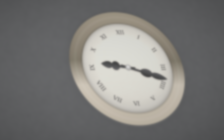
9:18
